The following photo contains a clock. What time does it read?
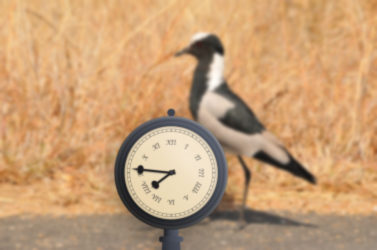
7:46
